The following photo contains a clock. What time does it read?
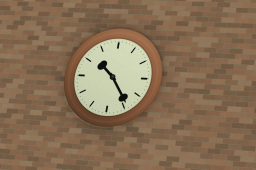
10:24
